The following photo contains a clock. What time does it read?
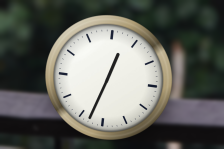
12:33
